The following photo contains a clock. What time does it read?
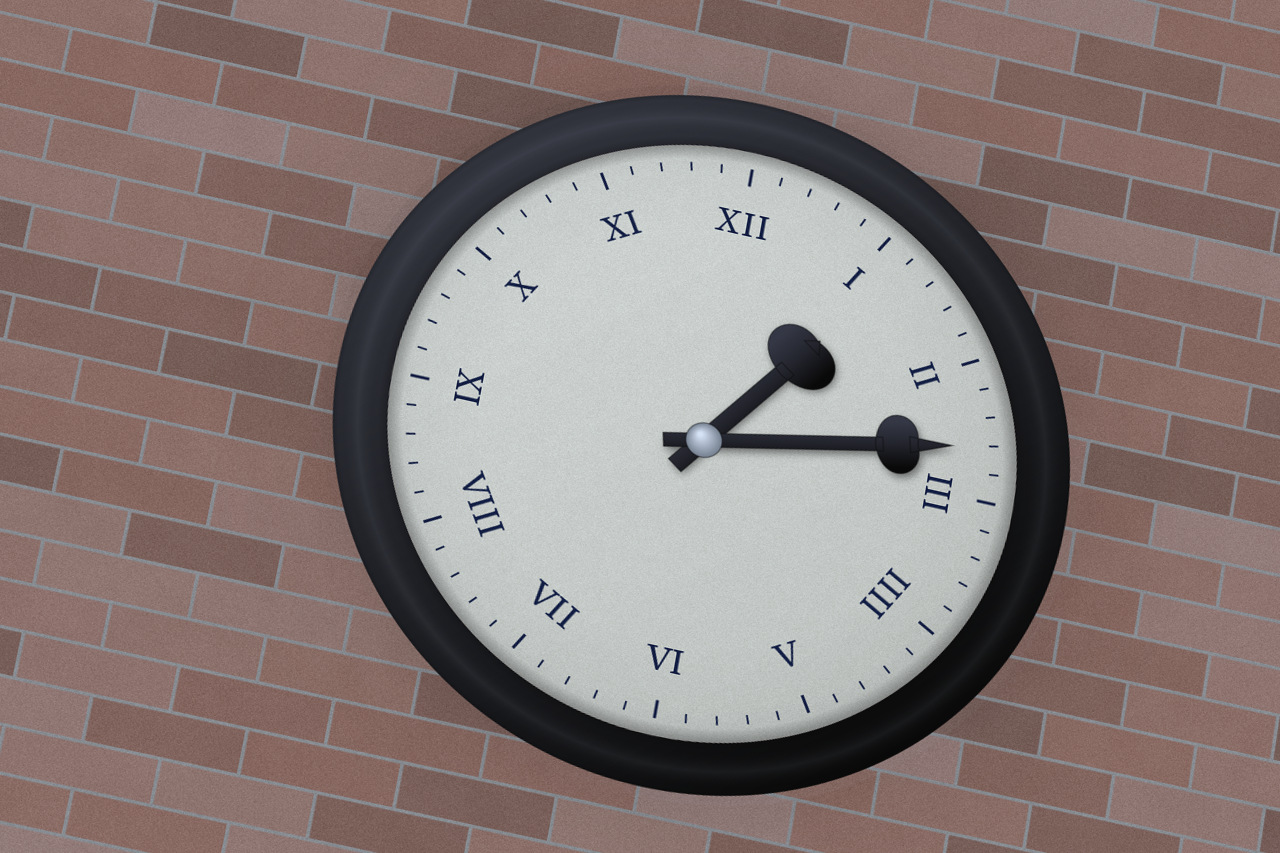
1:13
